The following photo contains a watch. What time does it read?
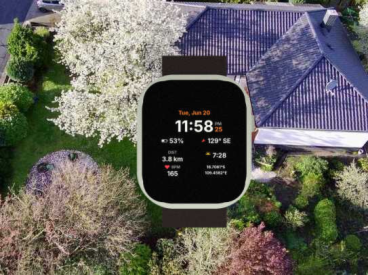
11:58
